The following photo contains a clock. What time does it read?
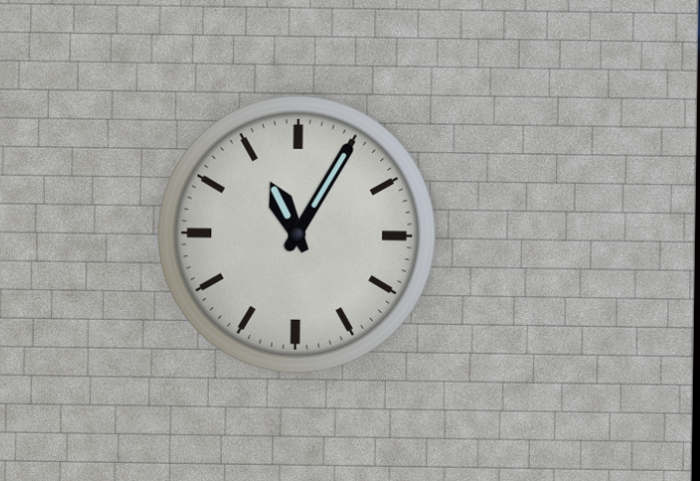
11:05
